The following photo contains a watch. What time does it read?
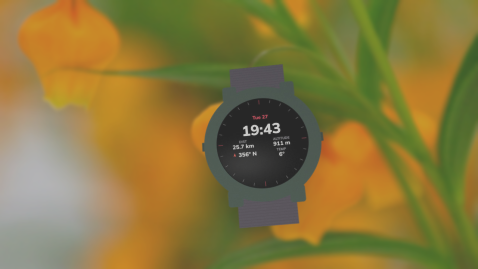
19:43
